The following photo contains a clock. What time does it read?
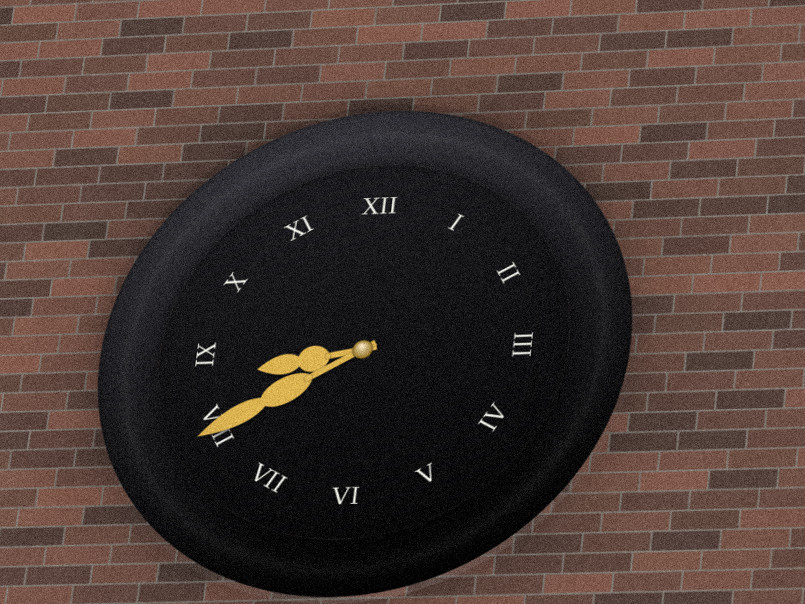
8:40
